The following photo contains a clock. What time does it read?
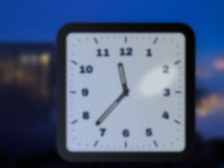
11:37
